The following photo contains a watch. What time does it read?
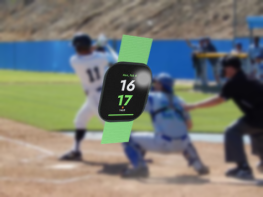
16:17
